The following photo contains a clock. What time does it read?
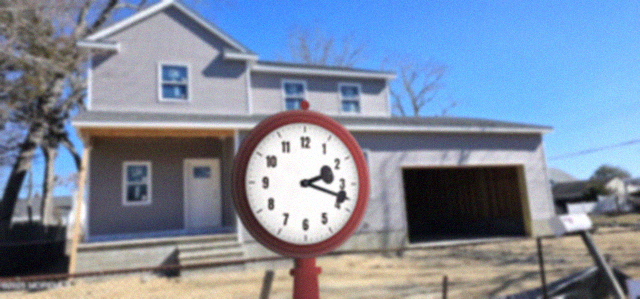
2:18
